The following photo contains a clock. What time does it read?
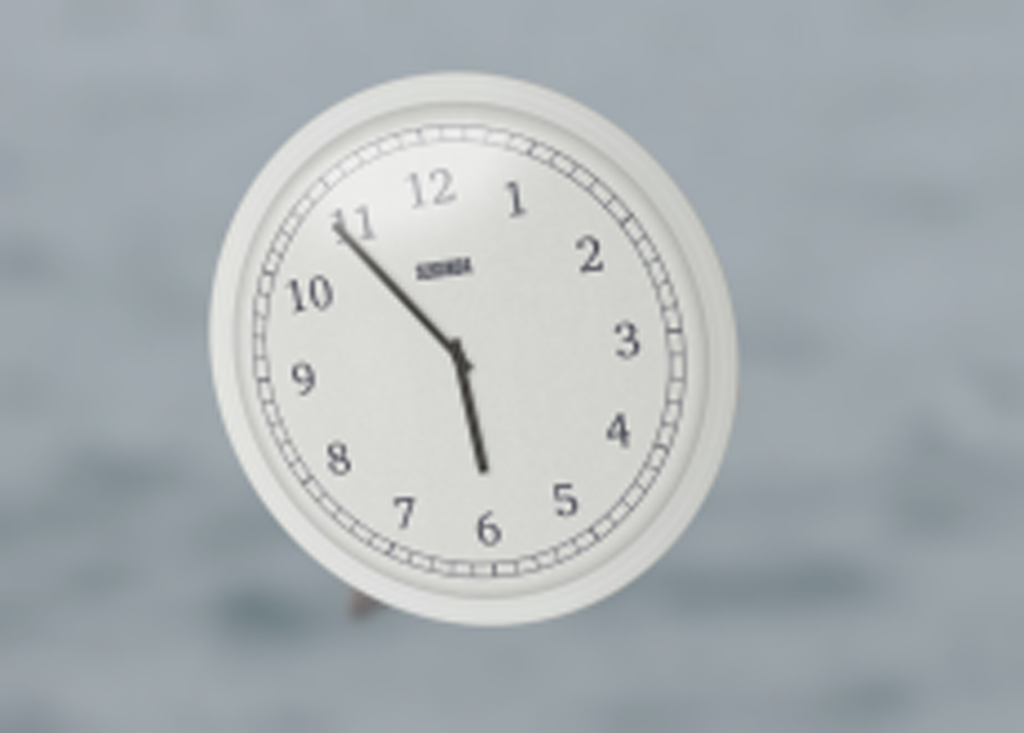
5:54
